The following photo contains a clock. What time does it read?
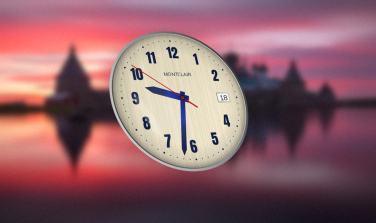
9:31:51
